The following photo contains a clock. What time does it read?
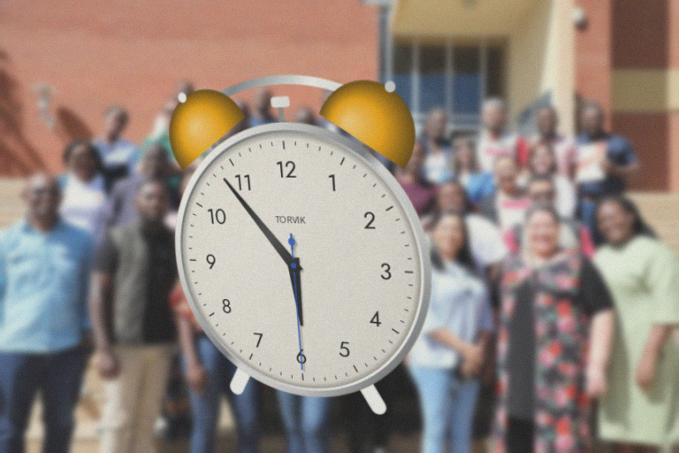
5:53:30
